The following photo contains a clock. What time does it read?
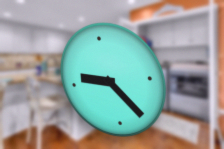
9:24
